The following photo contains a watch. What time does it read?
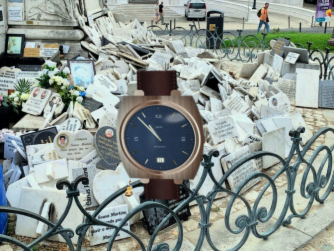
10:53
